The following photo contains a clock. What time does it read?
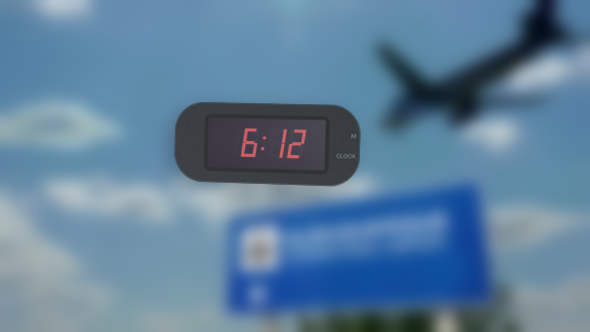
6:12
